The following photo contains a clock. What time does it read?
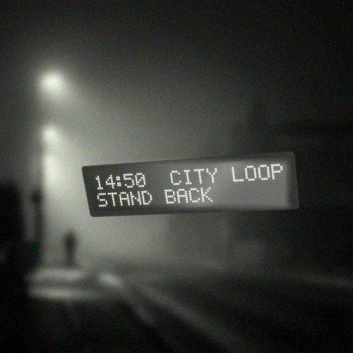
14:50
